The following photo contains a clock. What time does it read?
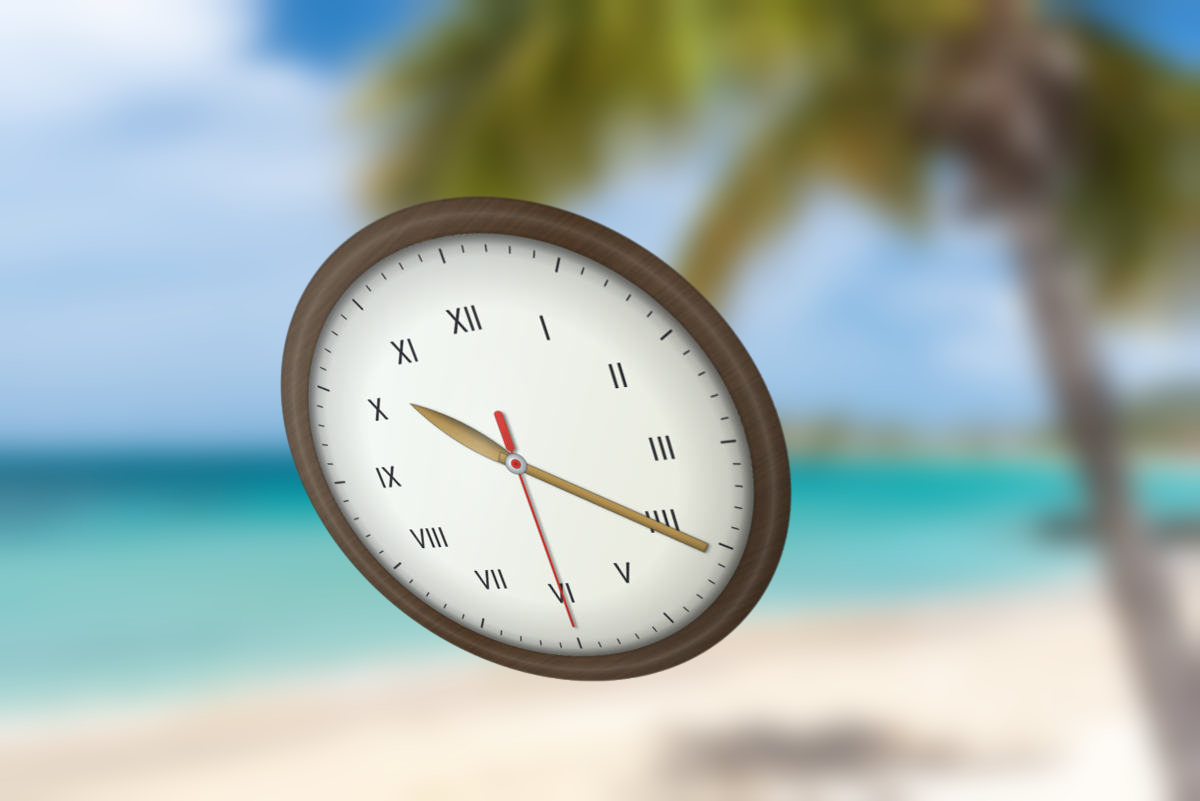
10:20:30
